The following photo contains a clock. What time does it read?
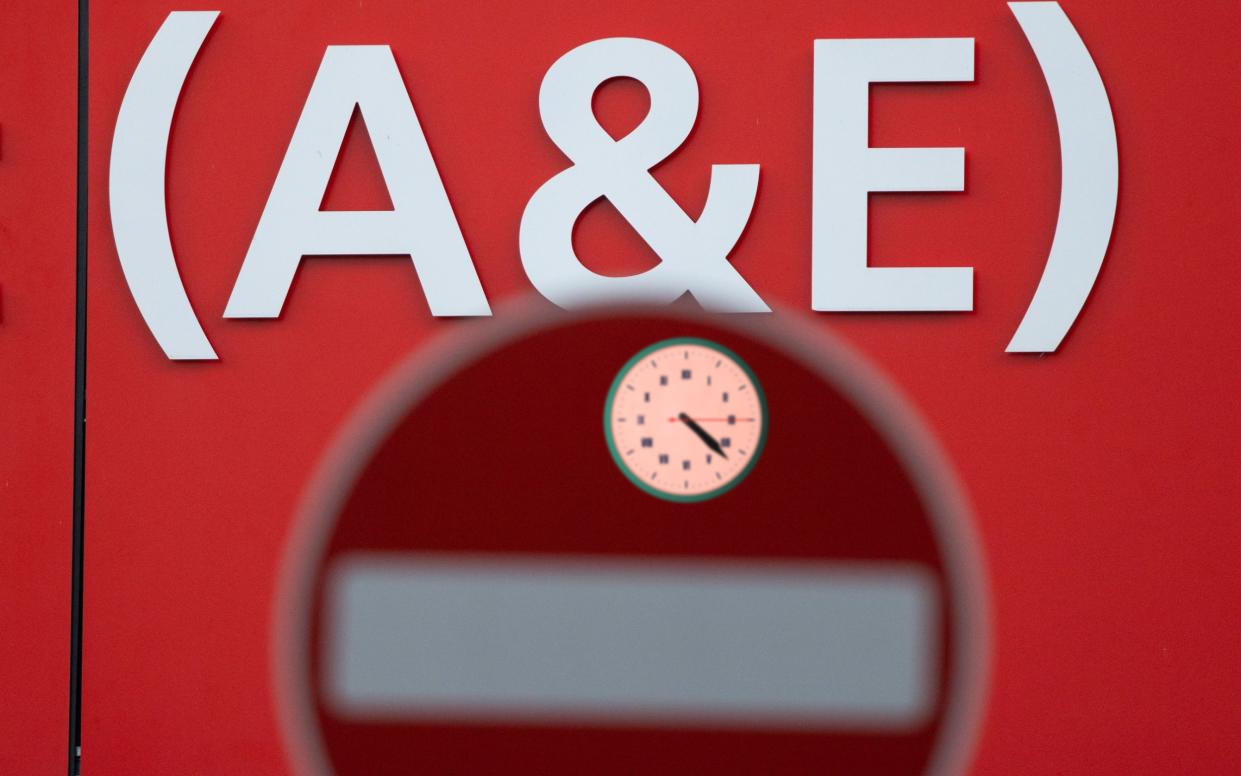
4:22:15
